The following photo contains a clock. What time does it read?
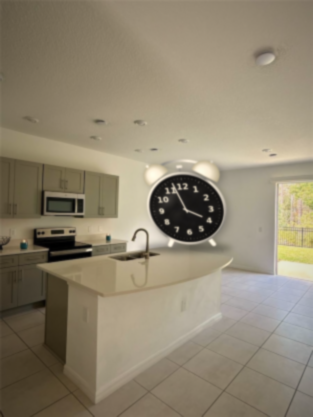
3:57
